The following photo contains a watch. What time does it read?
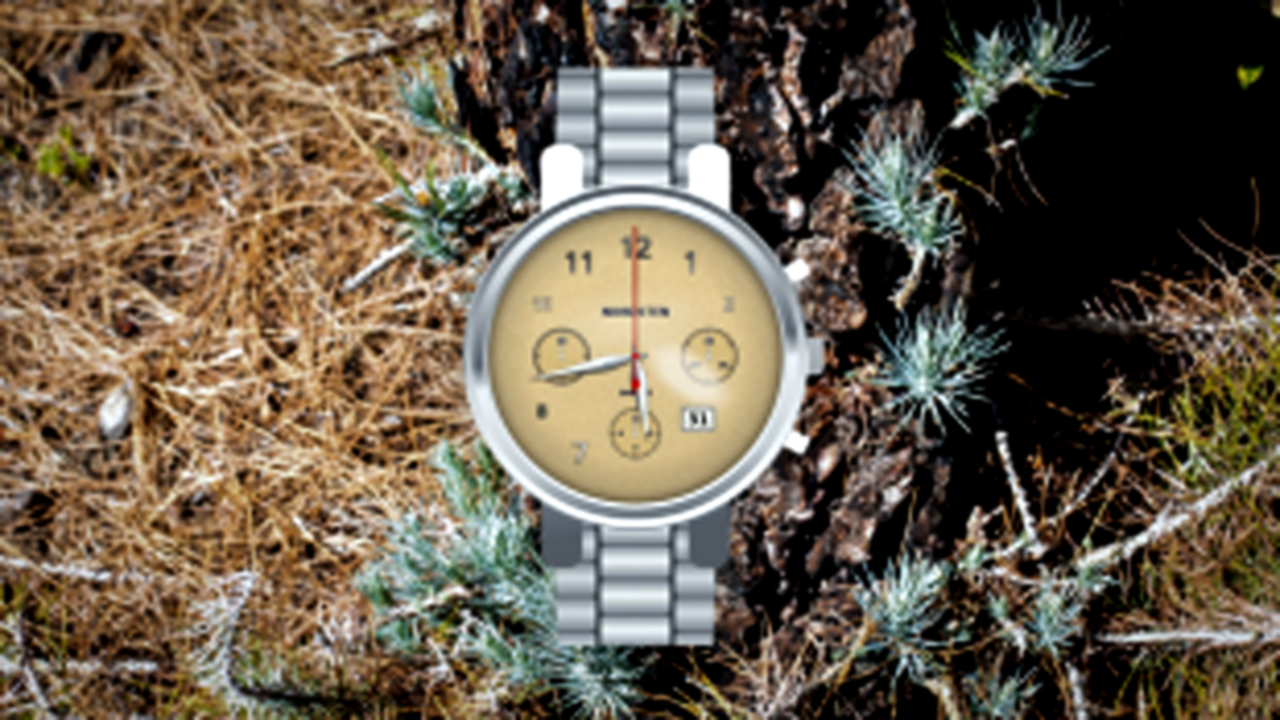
5:43
